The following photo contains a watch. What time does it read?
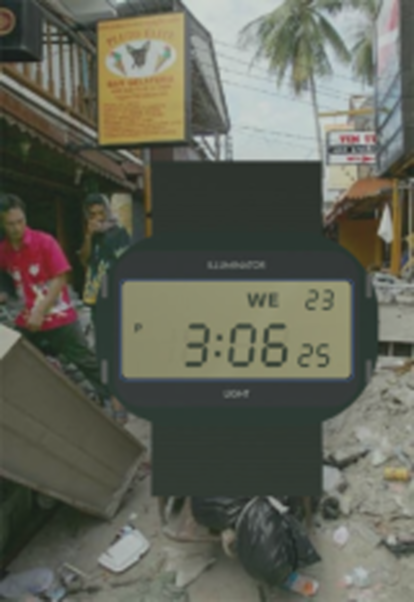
3:06:25
